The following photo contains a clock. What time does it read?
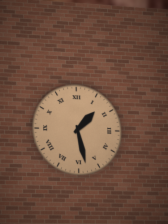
1:28
